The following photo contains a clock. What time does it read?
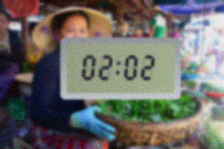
2:02
